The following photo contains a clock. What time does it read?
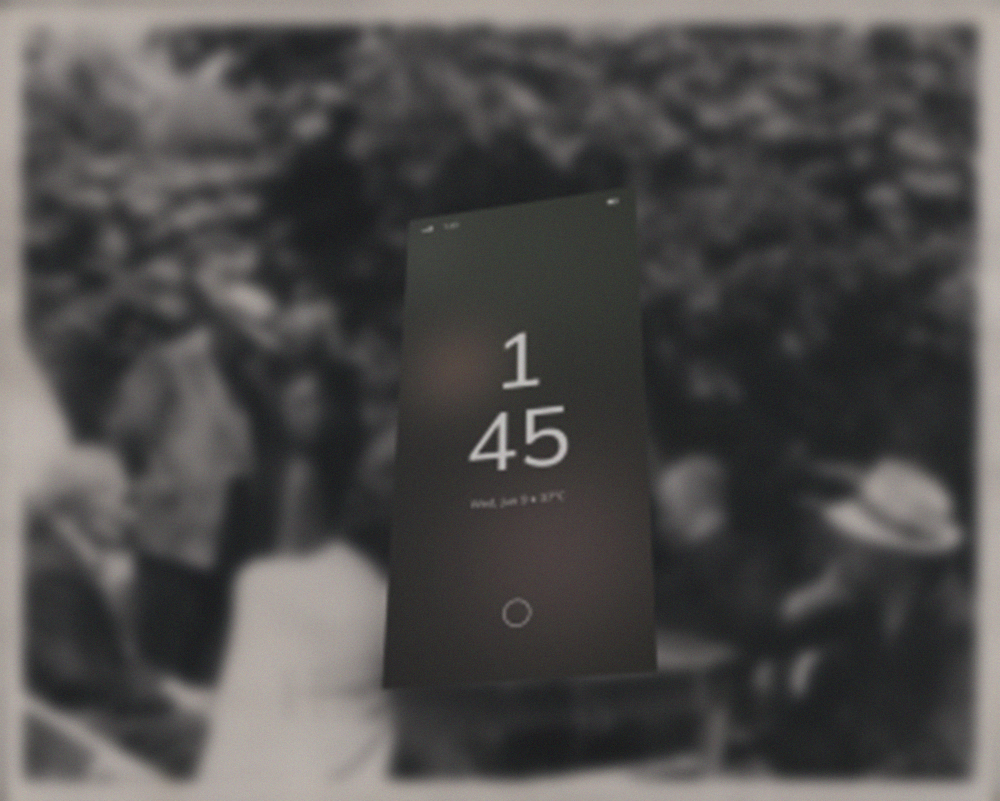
1:45
